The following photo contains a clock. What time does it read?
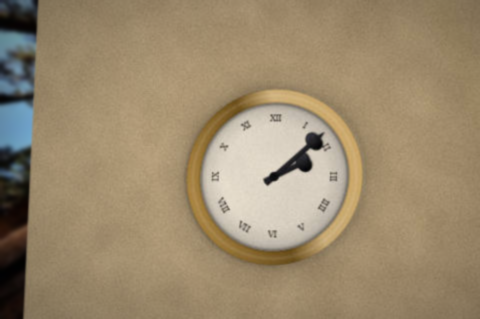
2:08
